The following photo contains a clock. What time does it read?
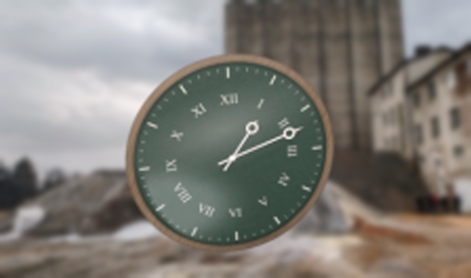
1:12
